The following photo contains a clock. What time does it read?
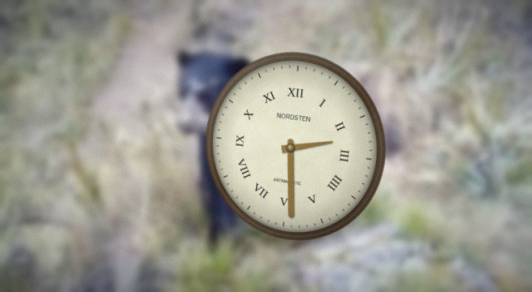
2:29
